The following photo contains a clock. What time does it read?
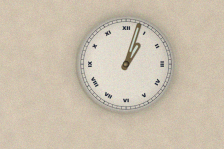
1:03
